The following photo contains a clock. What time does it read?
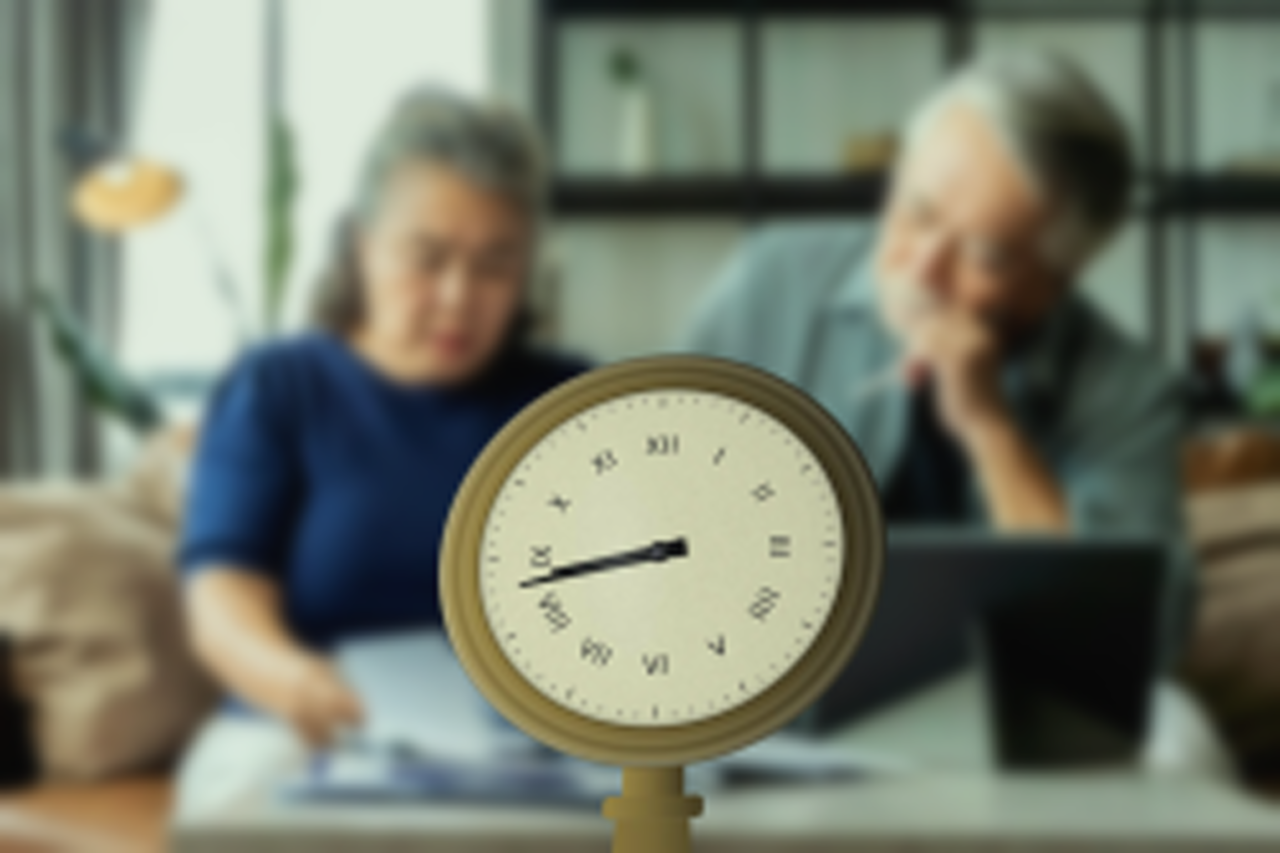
8:43
